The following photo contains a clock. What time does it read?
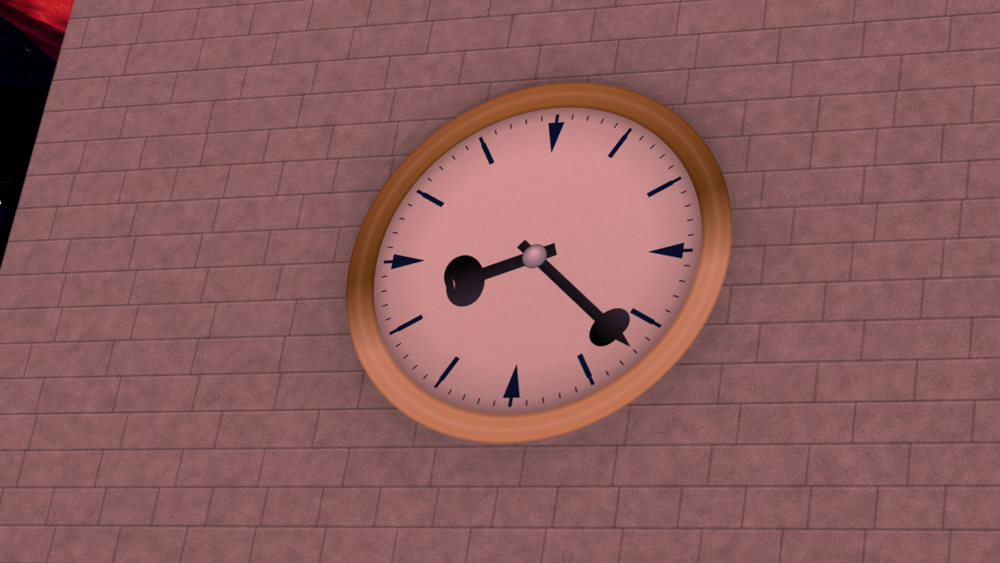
8:22
